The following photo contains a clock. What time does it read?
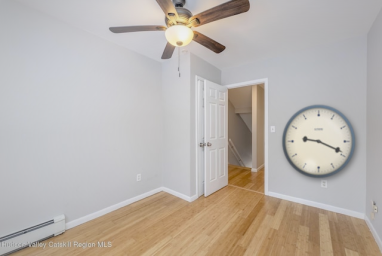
9:19
